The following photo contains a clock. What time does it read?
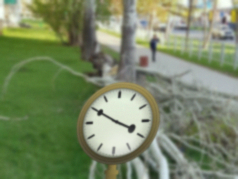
3:50
